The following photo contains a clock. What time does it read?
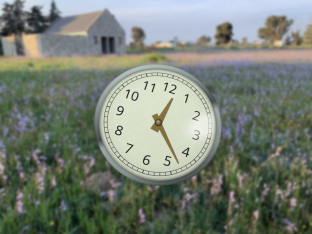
12:23
